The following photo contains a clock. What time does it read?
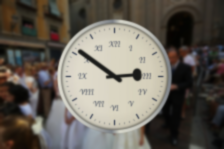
2:51
